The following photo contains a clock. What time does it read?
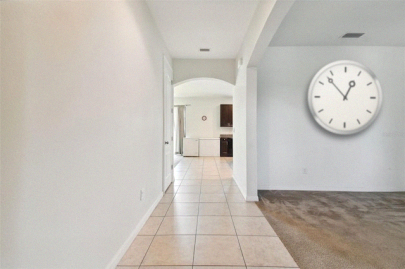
12:53
